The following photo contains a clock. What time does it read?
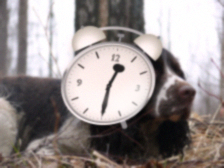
12:30
